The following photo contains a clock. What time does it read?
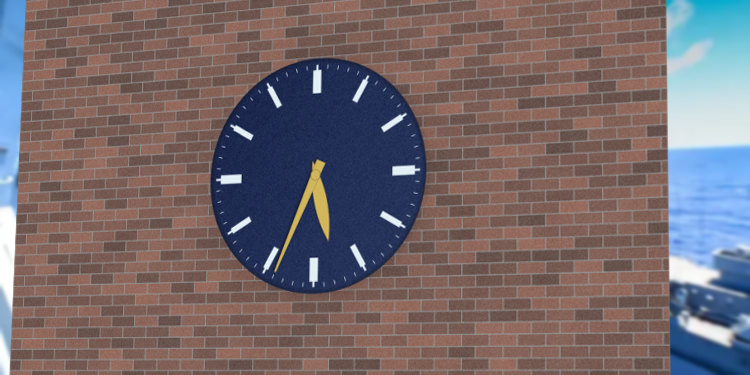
5:34
